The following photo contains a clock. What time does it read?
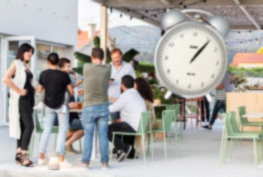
1:06
